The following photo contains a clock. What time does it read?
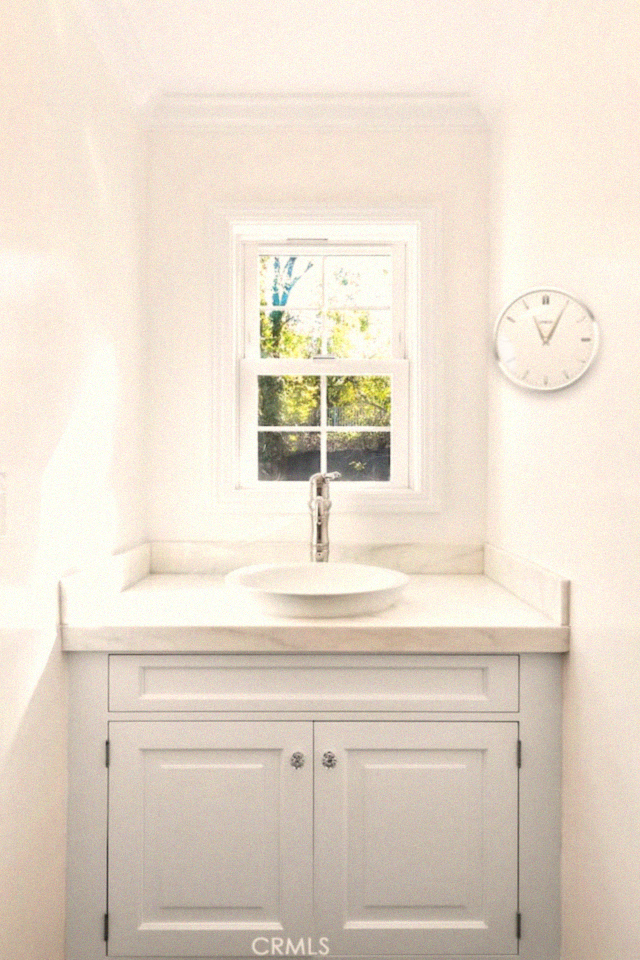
11:05
